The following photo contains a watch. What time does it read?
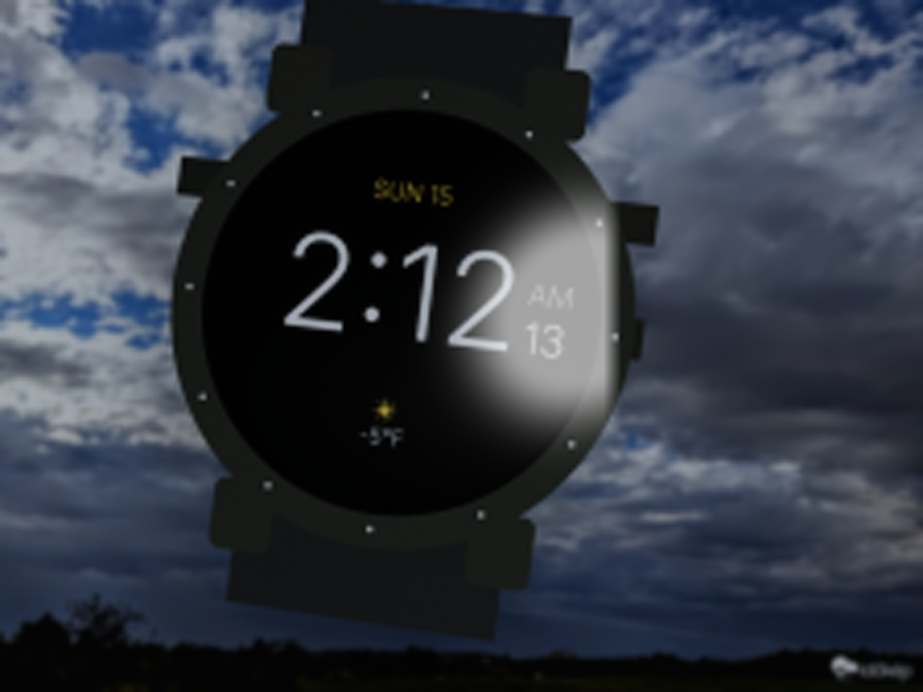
2:12:13
